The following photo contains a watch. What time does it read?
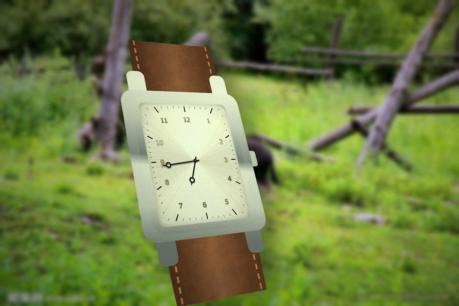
6:44
